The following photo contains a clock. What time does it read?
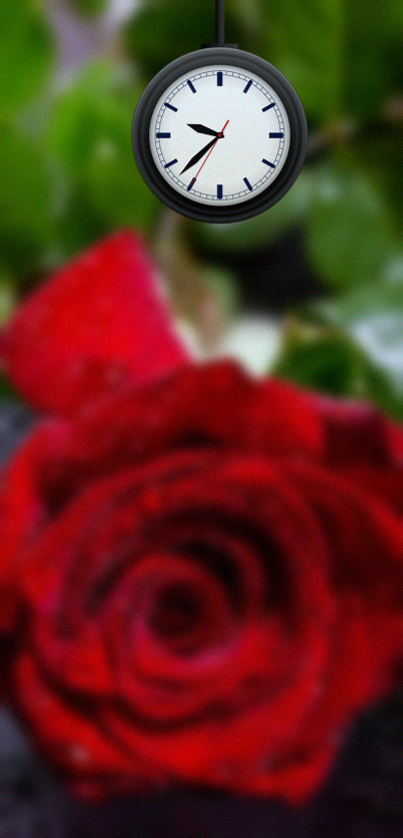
9:37:35
